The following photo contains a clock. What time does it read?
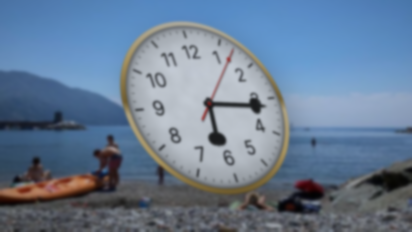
6:16:07
